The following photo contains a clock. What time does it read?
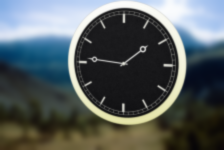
1:46
